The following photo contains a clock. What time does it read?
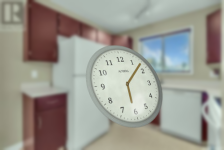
6:08
